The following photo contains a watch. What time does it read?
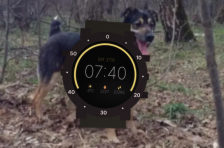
7:40
